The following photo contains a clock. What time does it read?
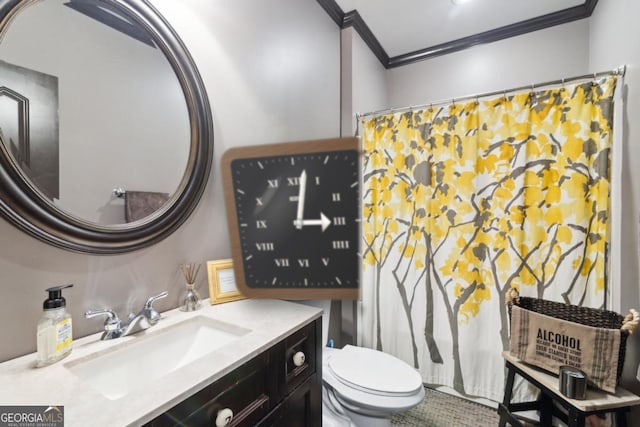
3:02
